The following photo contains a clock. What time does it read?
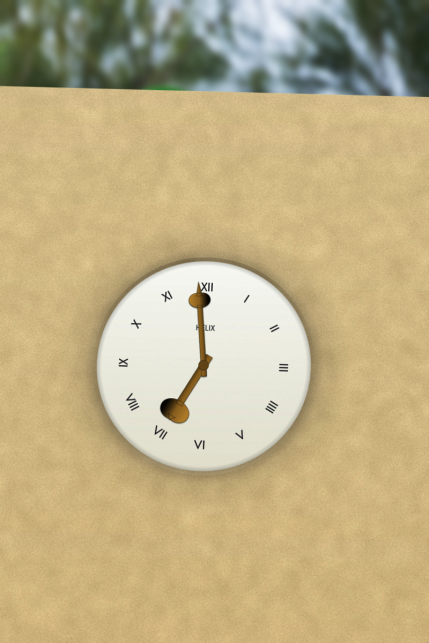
6:59
